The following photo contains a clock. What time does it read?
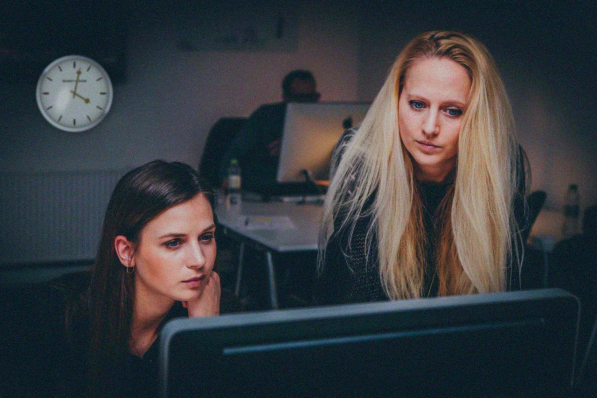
4:02
